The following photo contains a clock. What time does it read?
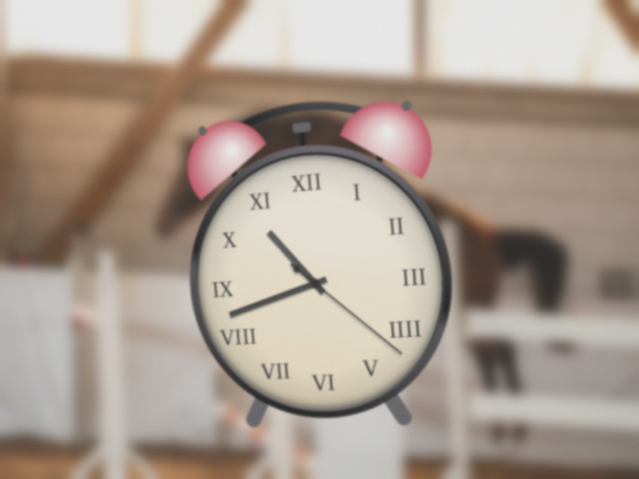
10:42:22
